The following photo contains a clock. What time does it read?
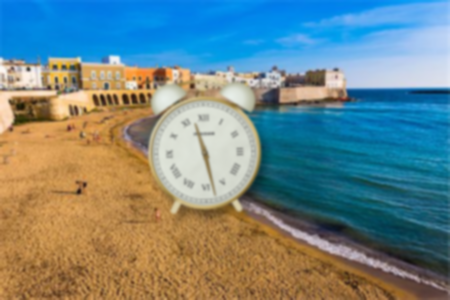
11:28
